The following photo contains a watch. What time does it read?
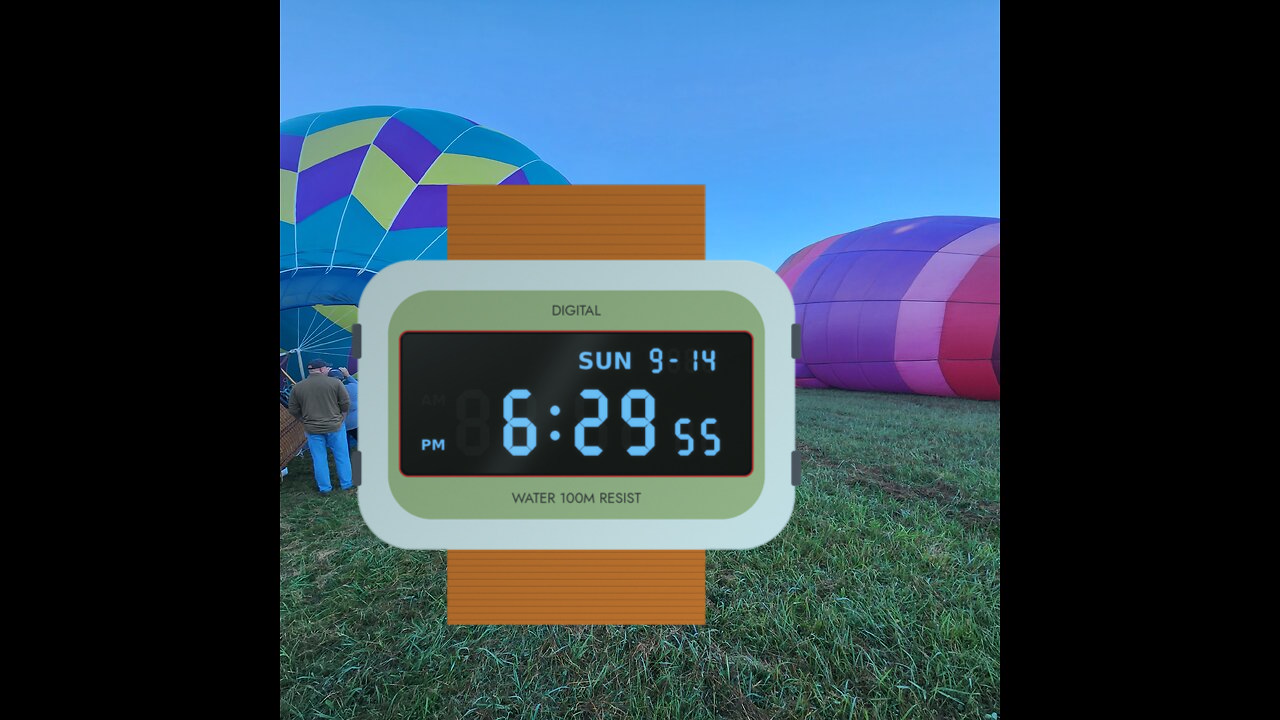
6:29:55
